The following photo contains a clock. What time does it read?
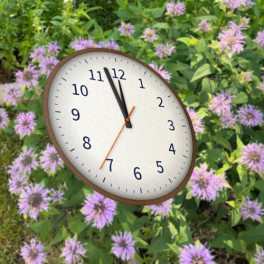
11:57:36
